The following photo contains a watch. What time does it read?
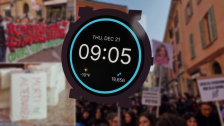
9:05
